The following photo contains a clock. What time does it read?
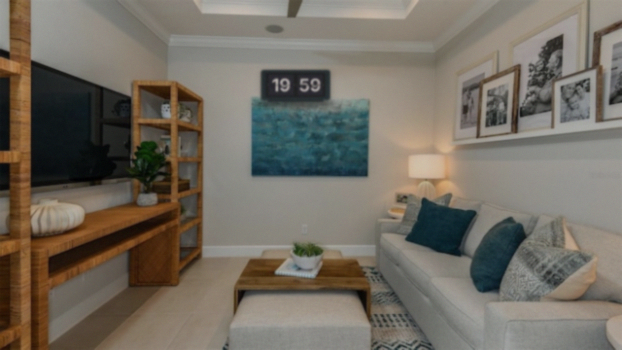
19:59
